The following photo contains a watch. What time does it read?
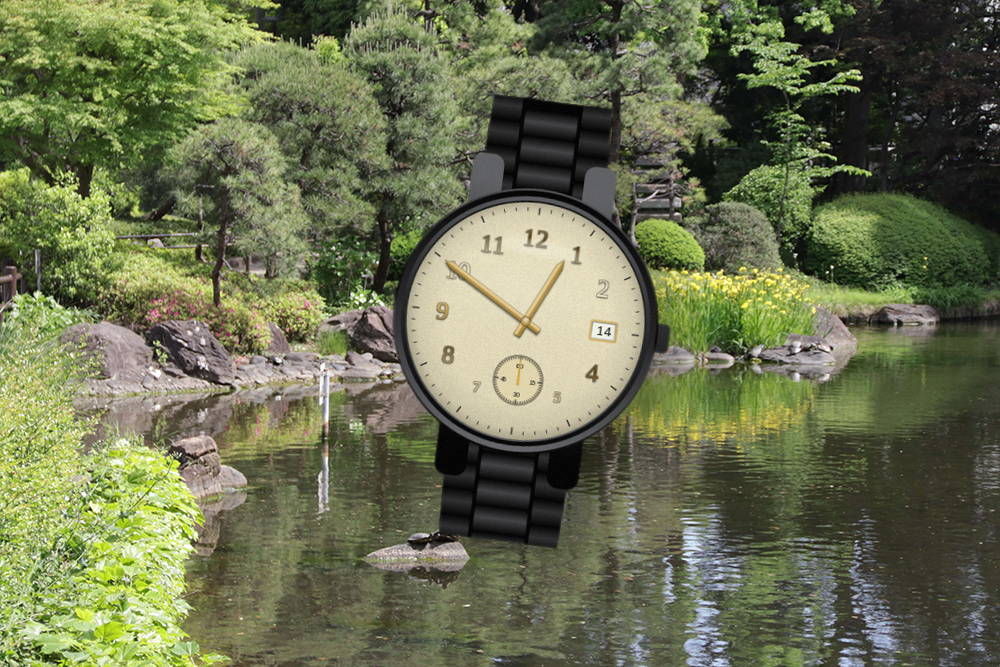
12:50
